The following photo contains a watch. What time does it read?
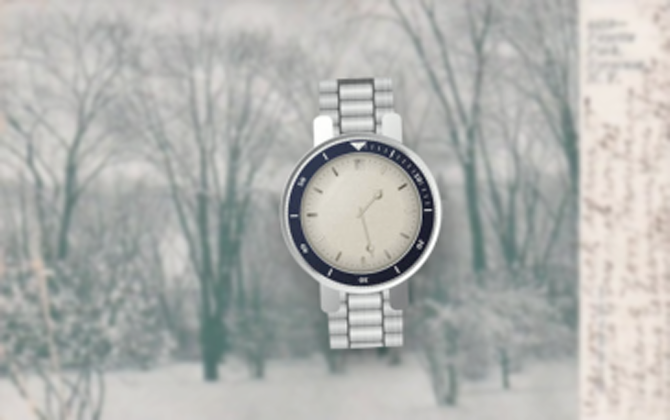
1:28
